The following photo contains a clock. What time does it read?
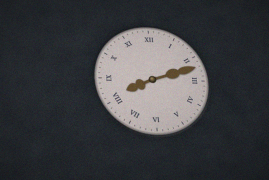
8:12
